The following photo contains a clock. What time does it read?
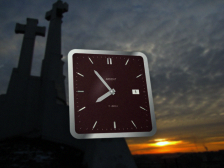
7:54
